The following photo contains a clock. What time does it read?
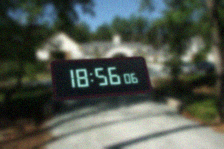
18:56
